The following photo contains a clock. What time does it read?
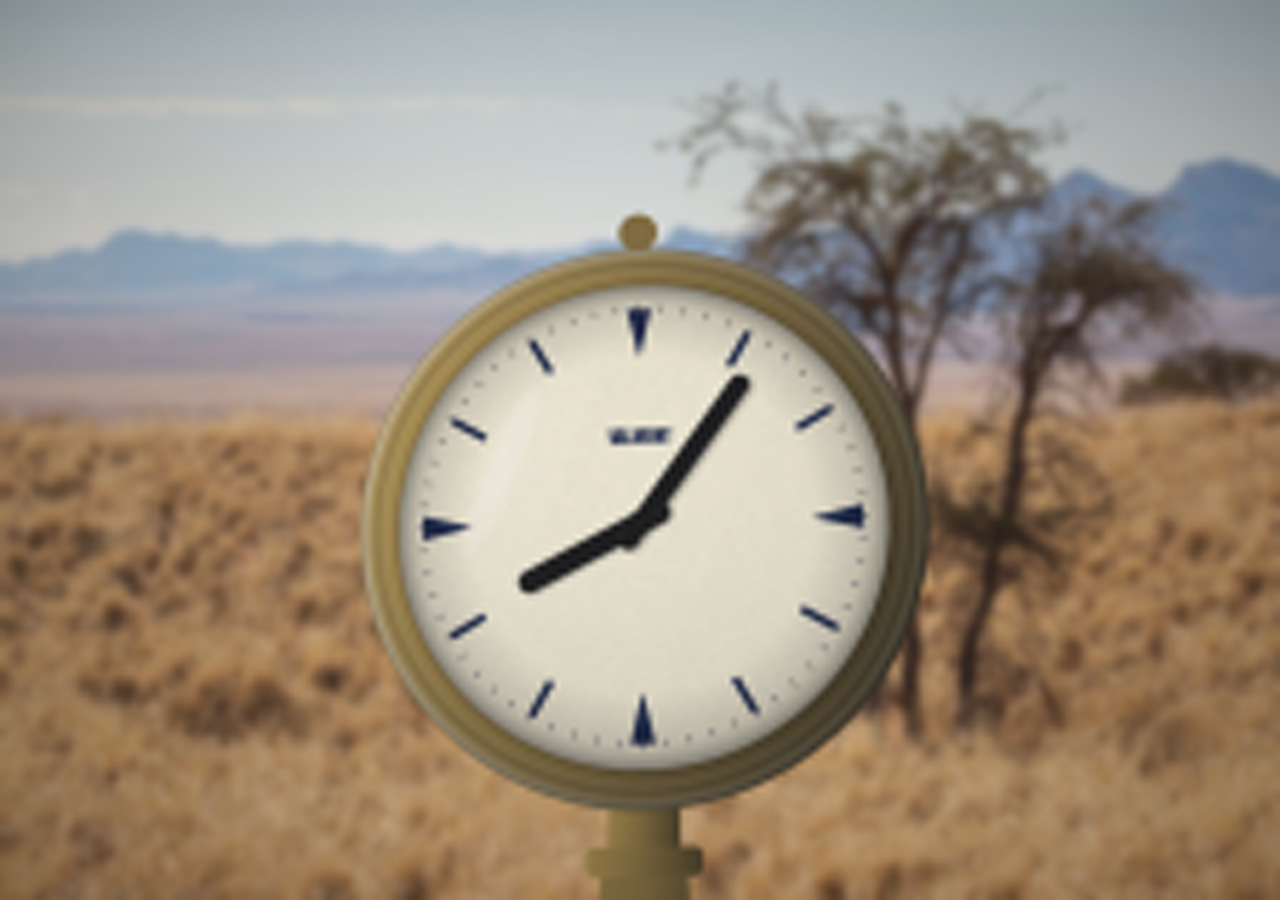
8:06
